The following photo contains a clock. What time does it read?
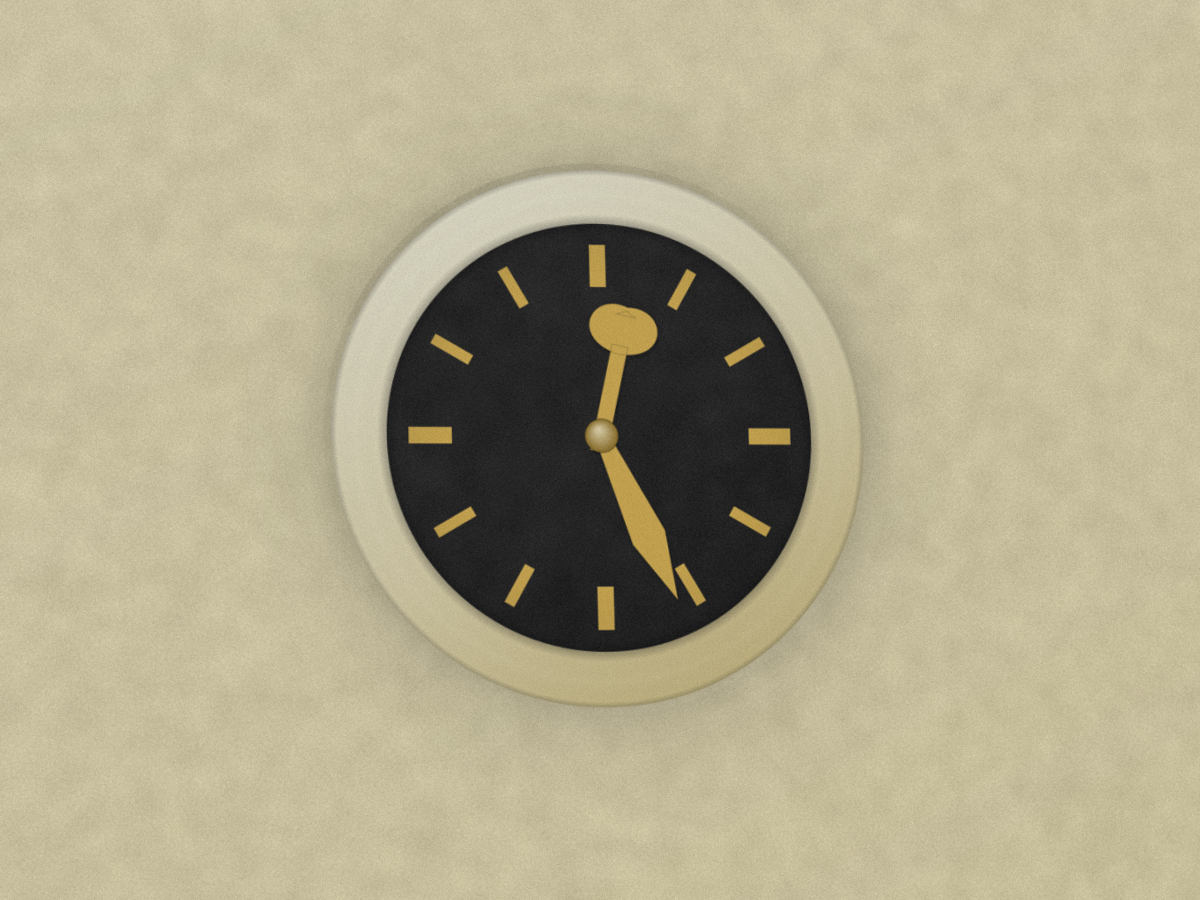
12:26
